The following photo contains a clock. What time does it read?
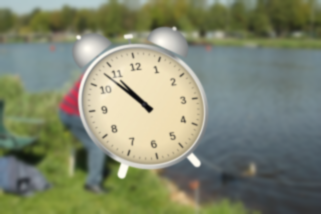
10:53
